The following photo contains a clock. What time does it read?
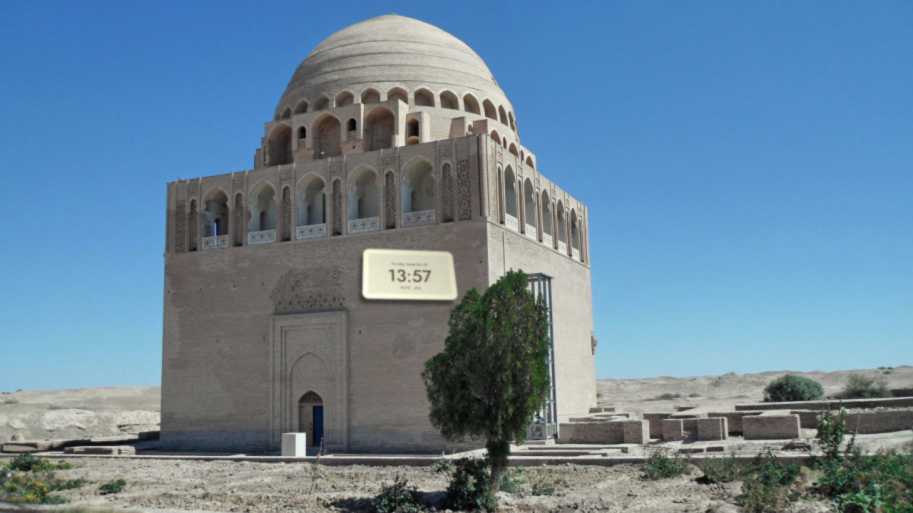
13:57
